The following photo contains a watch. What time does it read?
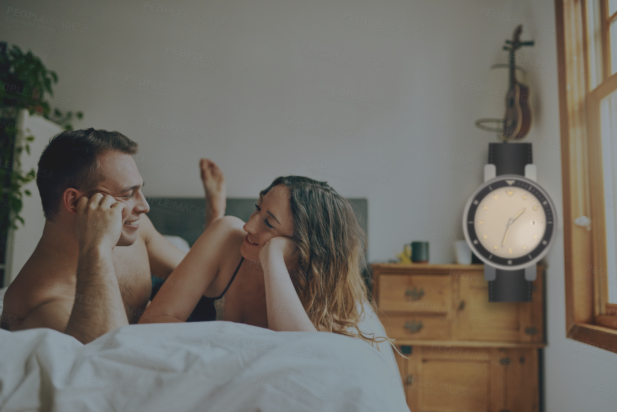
1:33
